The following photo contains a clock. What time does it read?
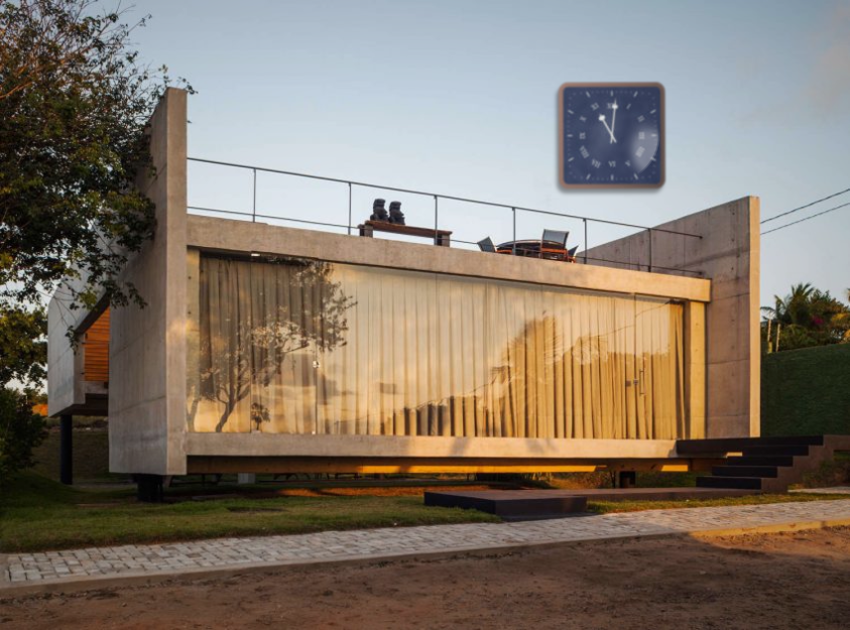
11:01
